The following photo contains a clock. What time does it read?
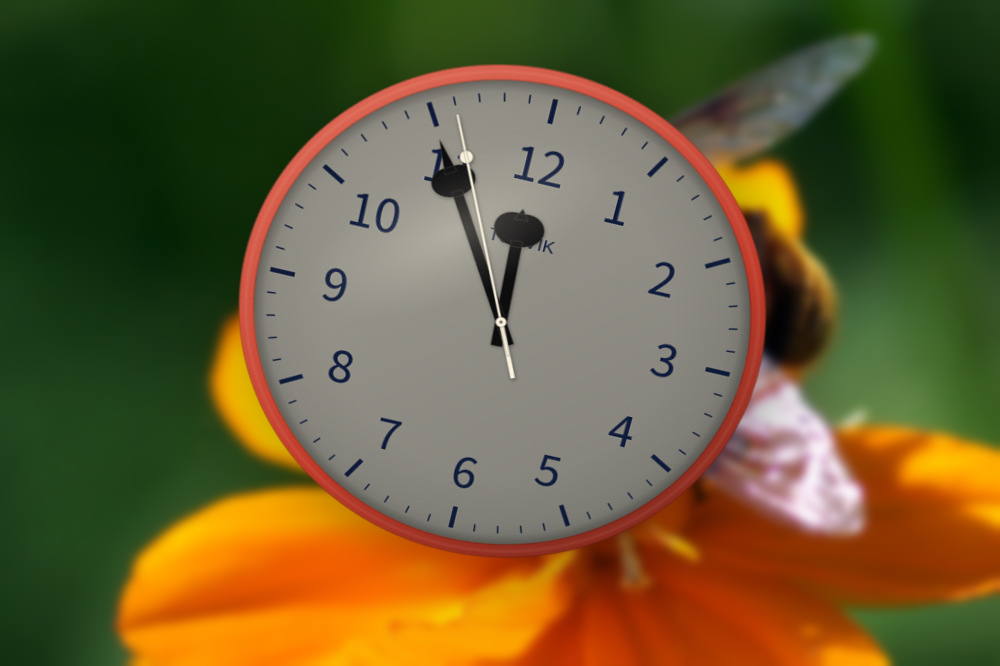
11:54:56
